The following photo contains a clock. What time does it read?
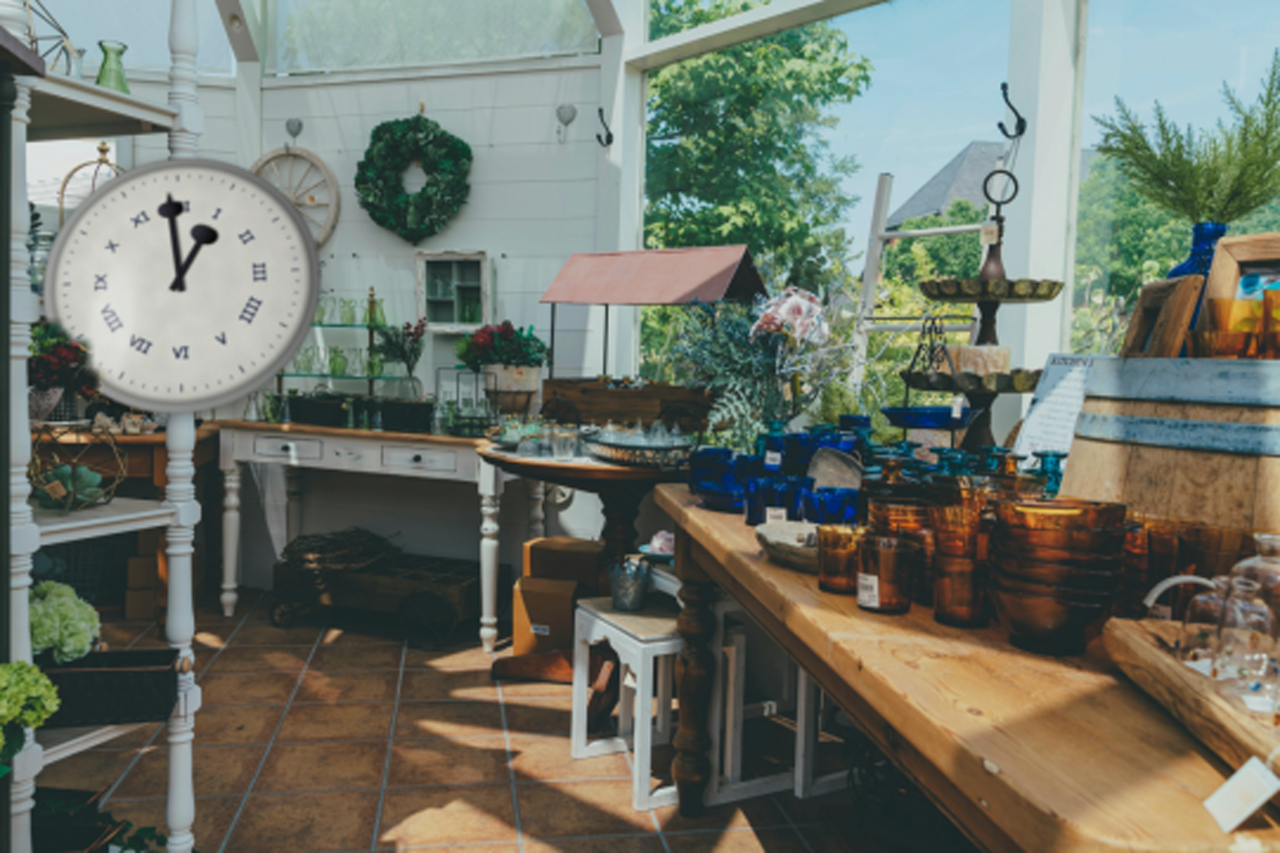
12:59
